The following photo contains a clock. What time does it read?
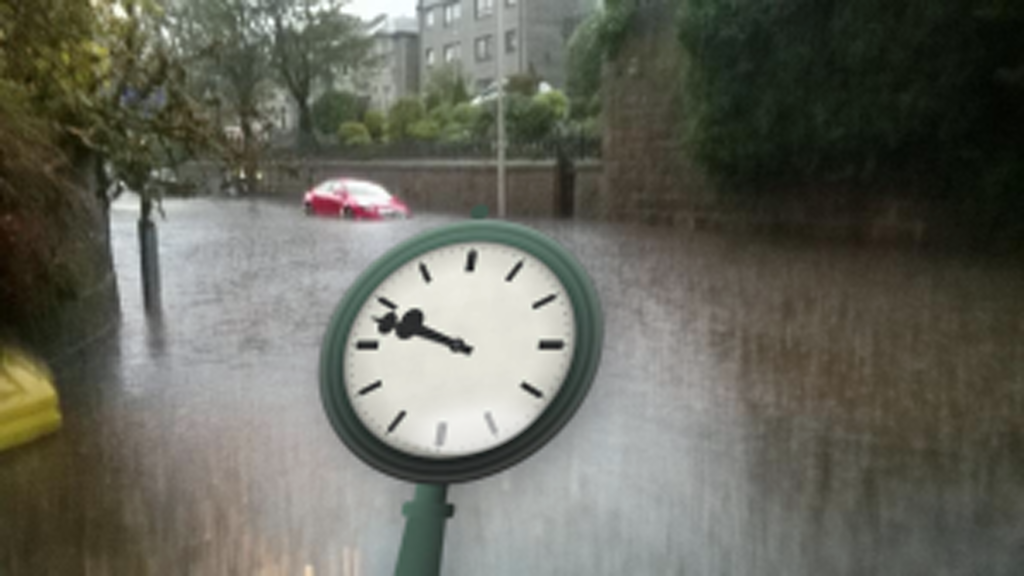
9:48
